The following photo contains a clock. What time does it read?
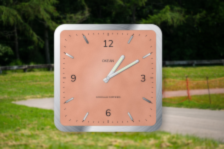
1:10
